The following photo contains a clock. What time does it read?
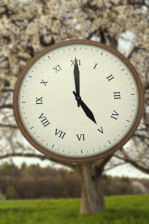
5:00
